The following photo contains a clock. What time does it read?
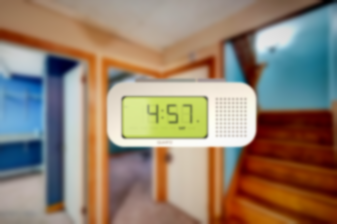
4:57
